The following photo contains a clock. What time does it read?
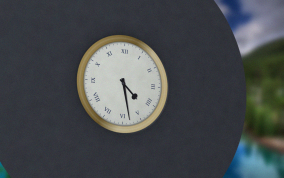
4:28
